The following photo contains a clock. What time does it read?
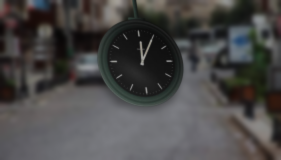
12:05
